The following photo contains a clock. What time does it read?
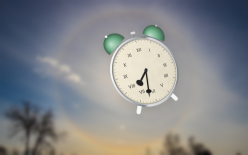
7:32
